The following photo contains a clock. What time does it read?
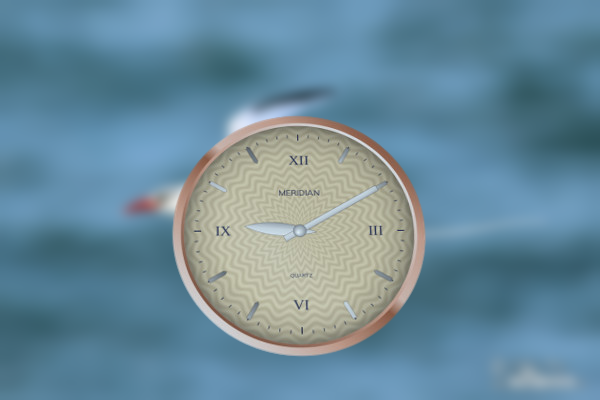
9:10
